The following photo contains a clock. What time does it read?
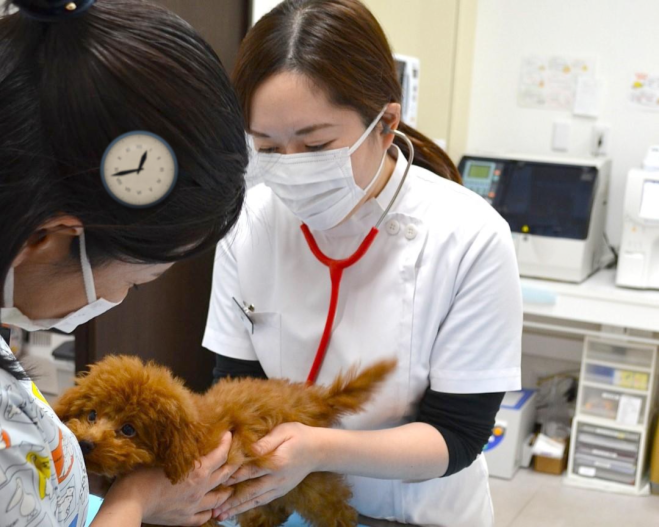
12:43
